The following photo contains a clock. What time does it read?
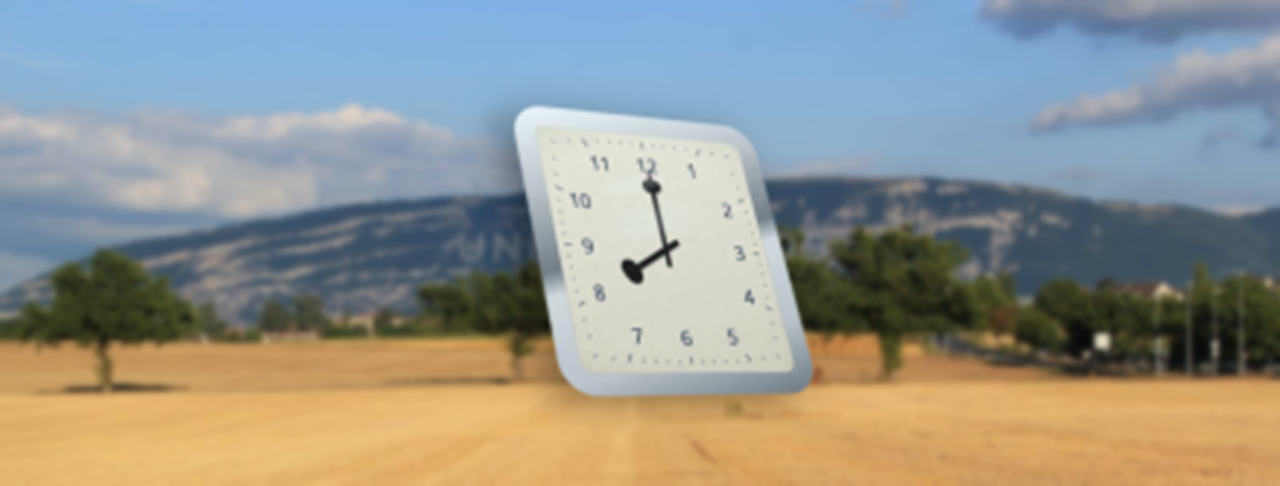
8:00
